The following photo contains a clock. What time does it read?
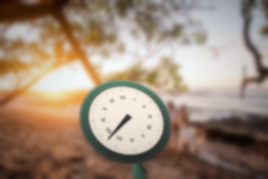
7:38
